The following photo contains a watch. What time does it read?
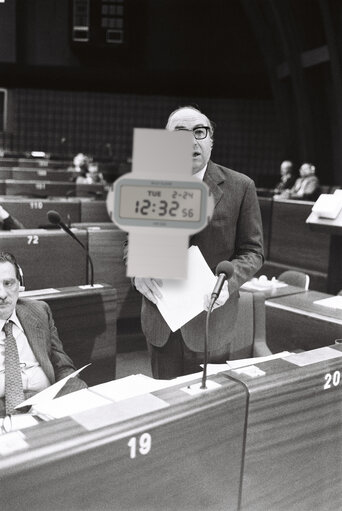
12:32
